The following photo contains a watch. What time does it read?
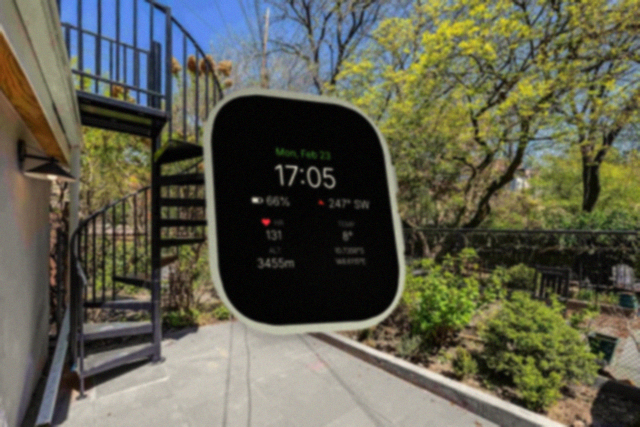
17:05
